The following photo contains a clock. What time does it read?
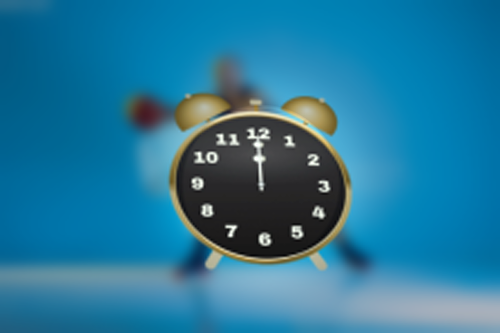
12:00
